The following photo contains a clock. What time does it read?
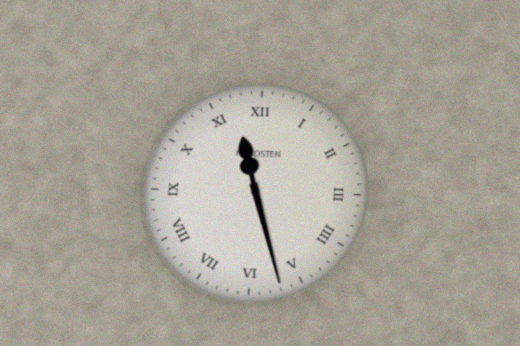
11:27
